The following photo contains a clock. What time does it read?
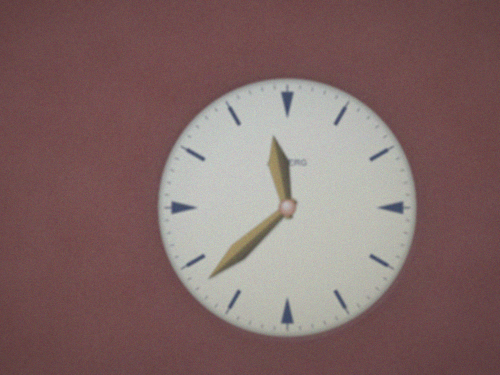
11:38
